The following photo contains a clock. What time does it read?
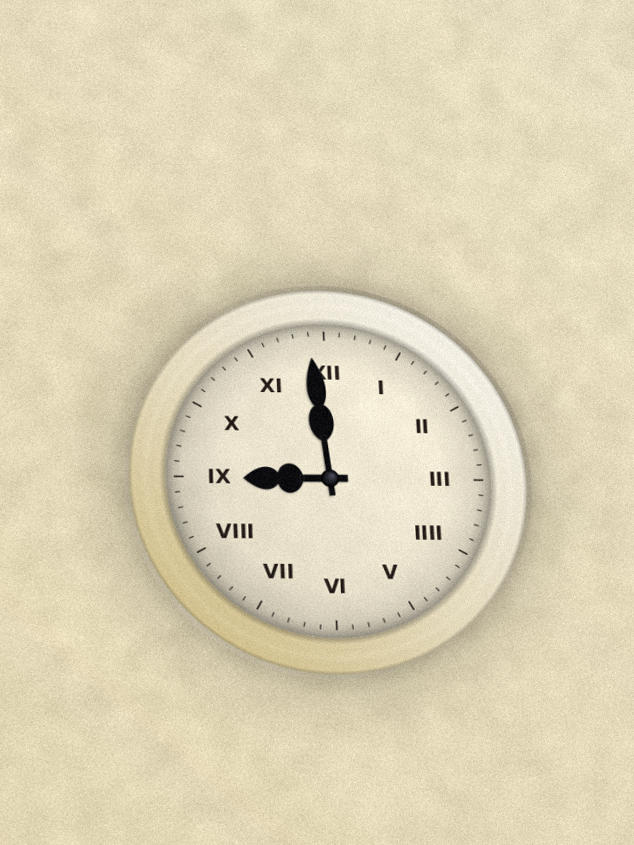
8:59
